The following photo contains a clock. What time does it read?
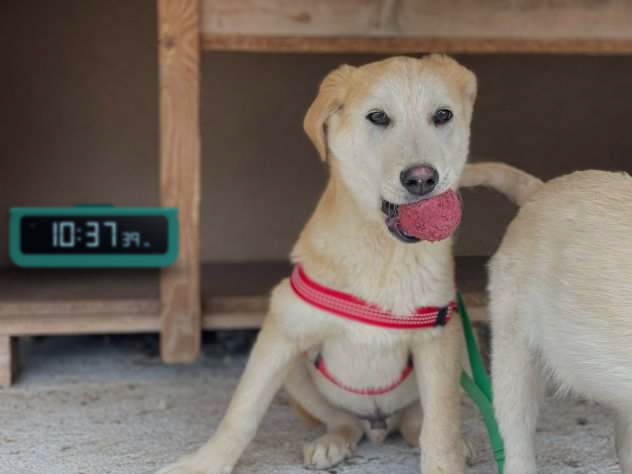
10:37:39
